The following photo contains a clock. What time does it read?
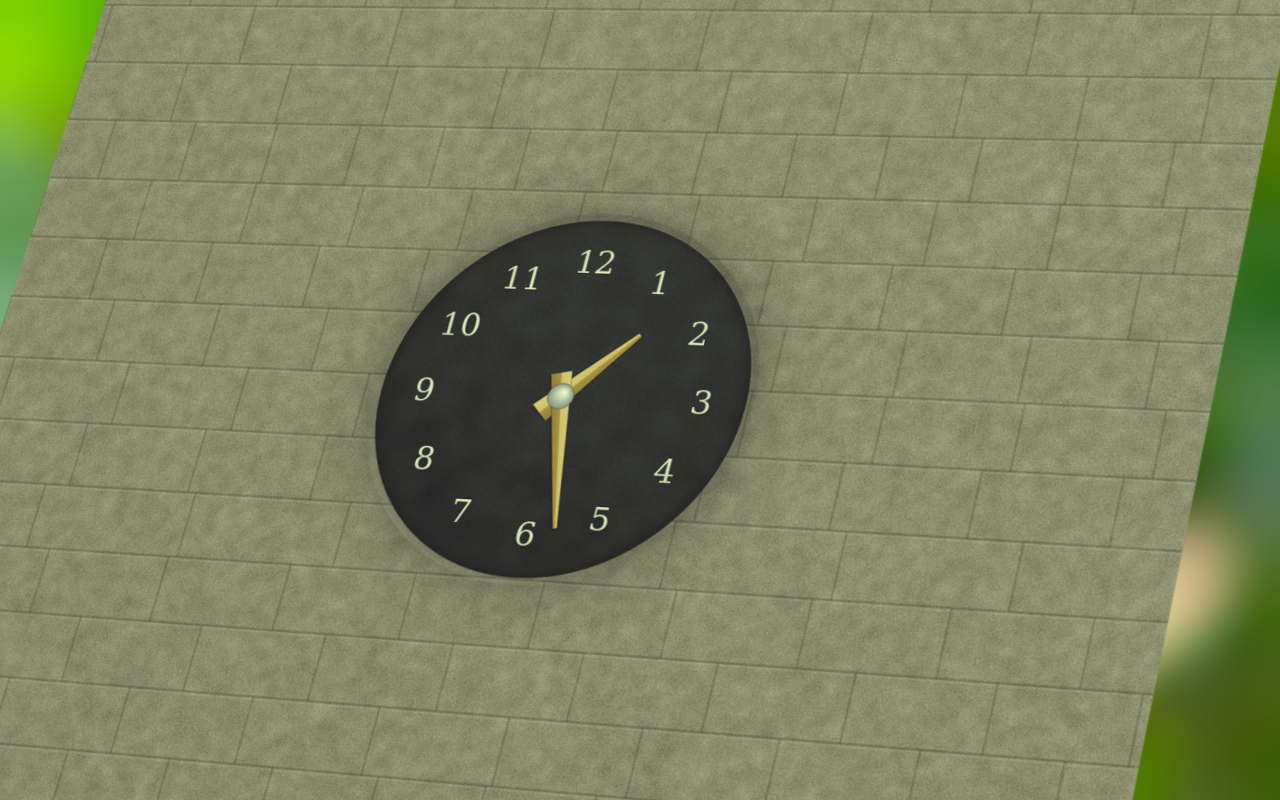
1:28
